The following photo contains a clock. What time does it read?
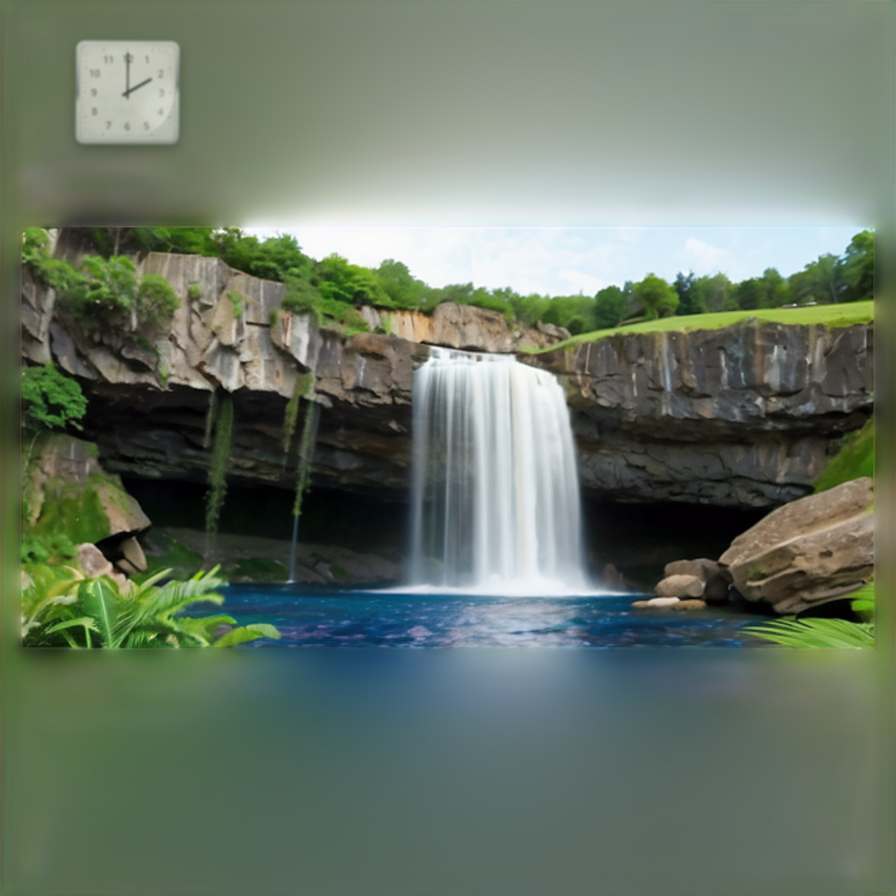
2:00
